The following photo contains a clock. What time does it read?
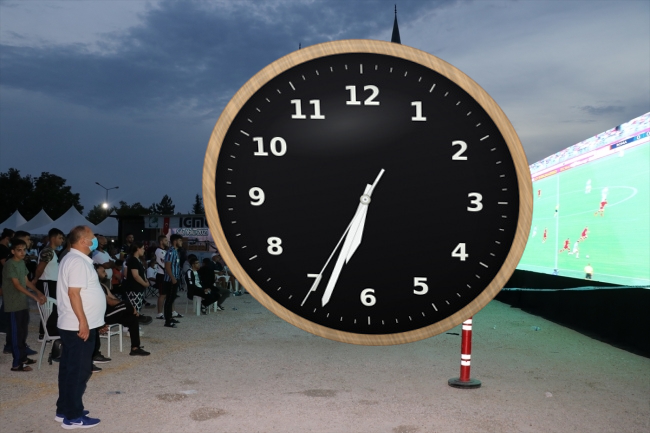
6:33:35
